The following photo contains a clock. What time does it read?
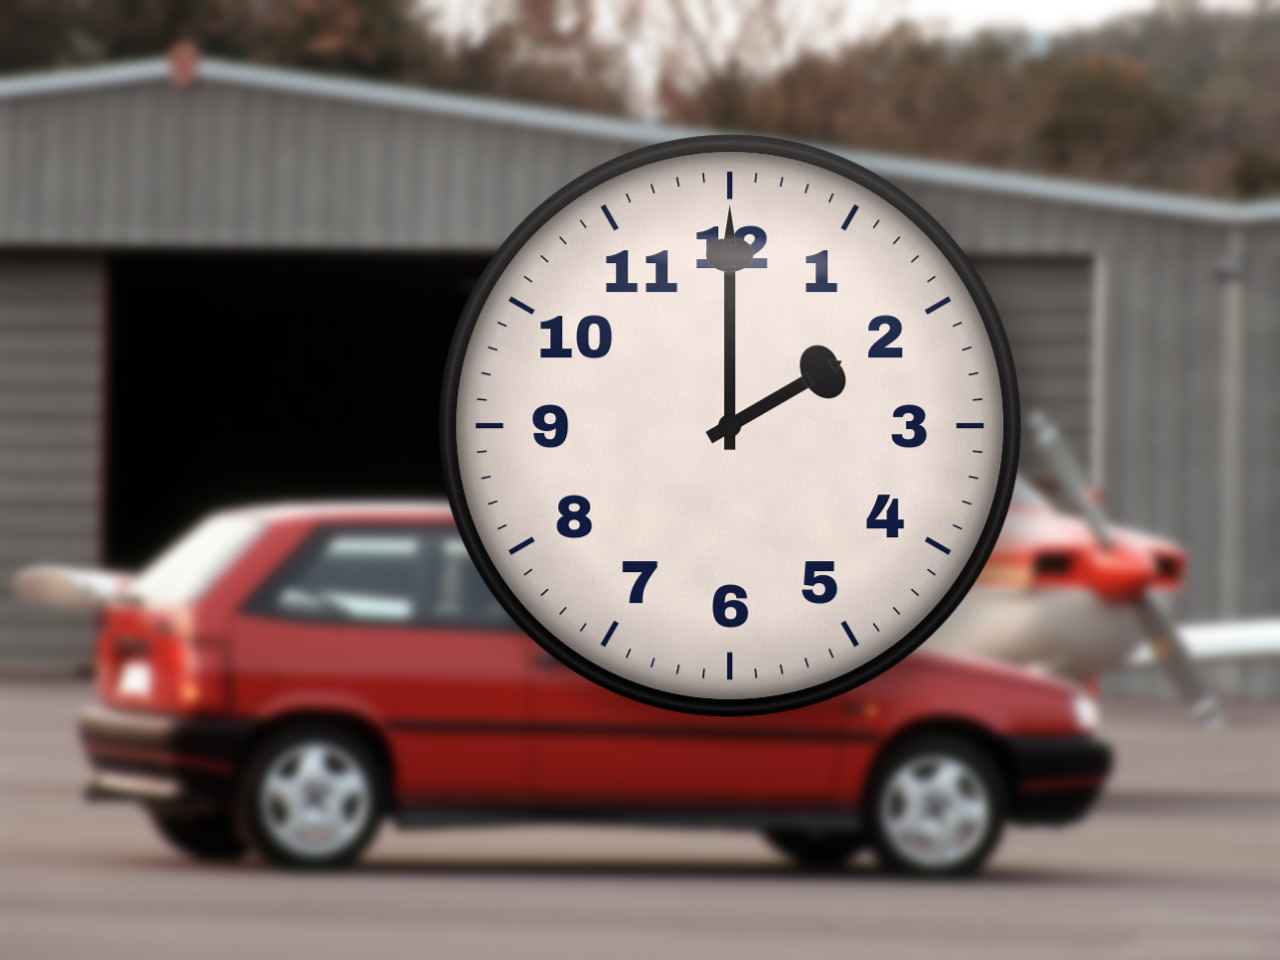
2:00
